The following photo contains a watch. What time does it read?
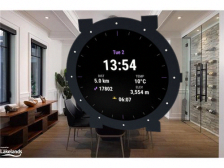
13:54
